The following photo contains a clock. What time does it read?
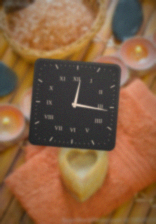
12:16
